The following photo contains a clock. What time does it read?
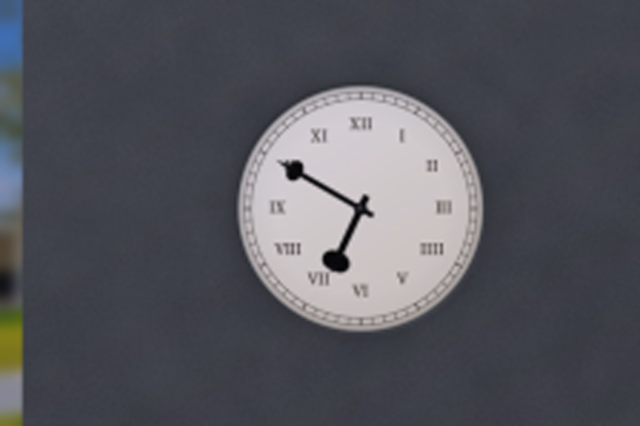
6:50
